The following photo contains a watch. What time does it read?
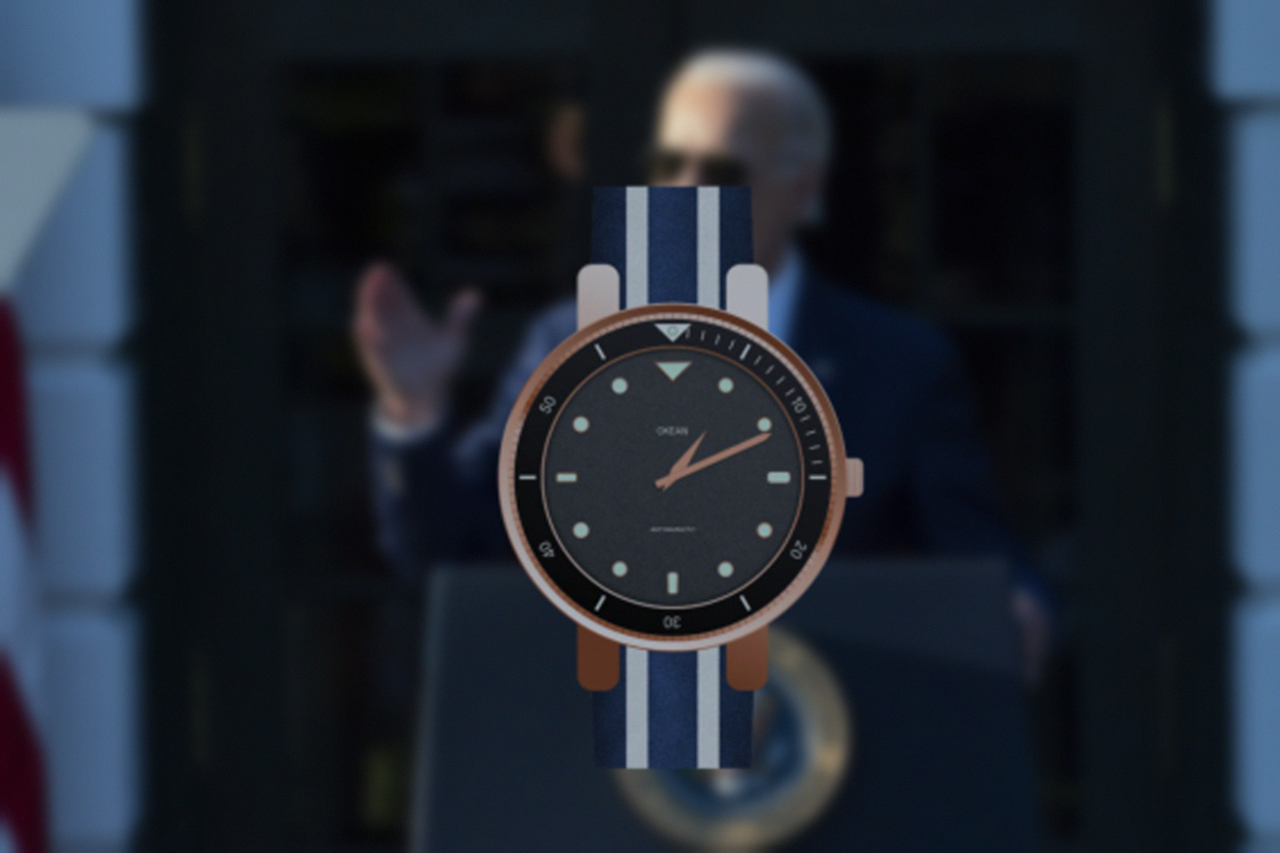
1:11
